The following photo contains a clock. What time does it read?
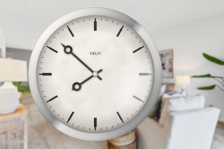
7:52
